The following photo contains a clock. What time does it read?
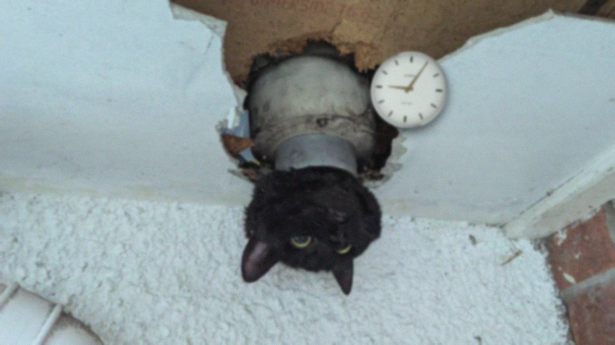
9:05
